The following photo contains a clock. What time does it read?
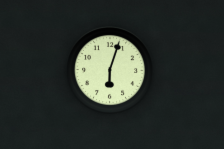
6:03
